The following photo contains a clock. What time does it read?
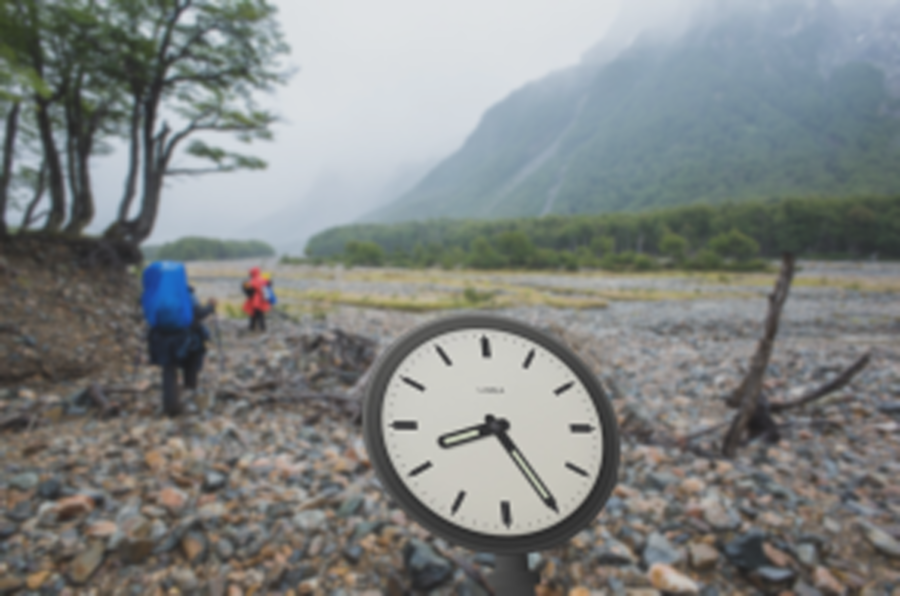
8:25
